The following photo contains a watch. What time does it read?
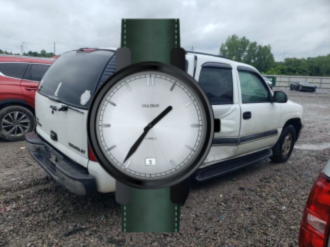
1:36
